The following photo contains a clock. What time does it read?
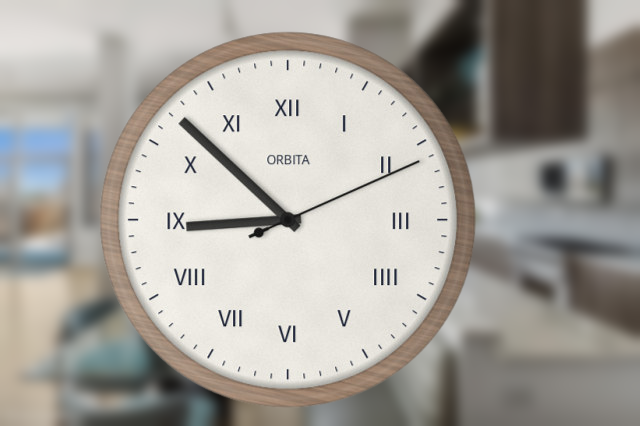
8:52:11
